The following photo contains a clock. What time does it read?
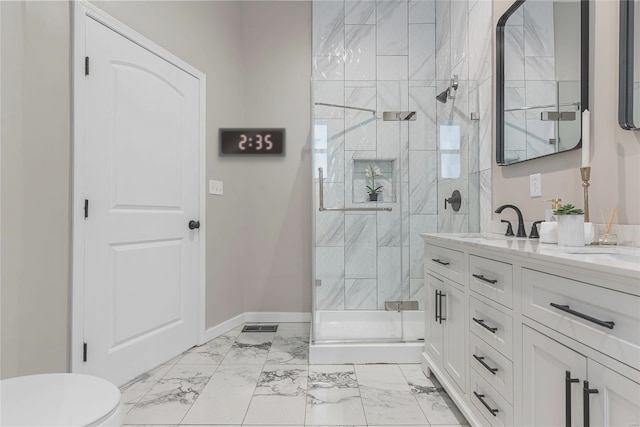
2:35
